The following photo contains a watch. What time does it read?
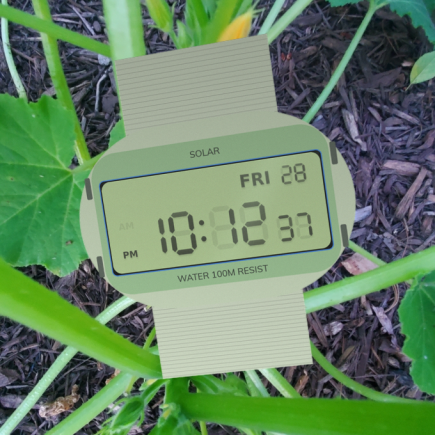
10:12:37
